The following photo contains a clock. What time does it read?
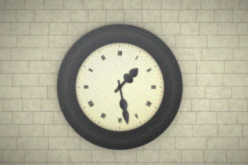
1:28
